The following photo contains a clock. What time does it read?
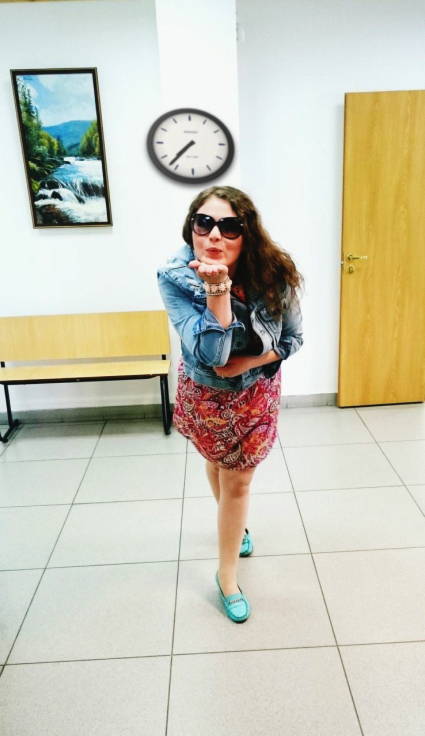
7:37
